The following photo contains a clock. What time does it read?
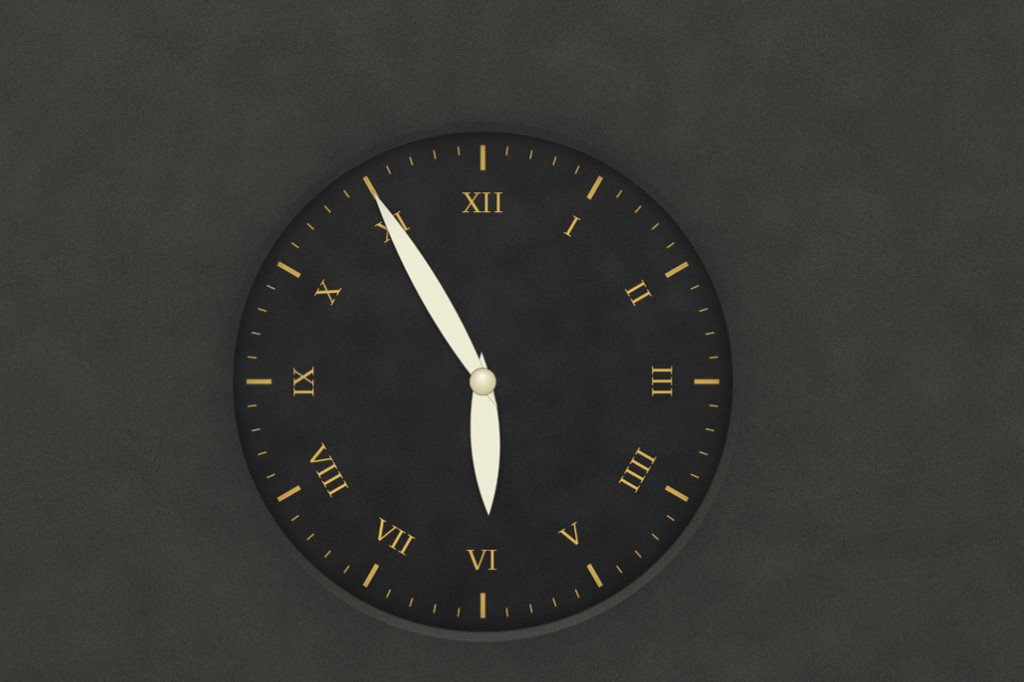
5:55
